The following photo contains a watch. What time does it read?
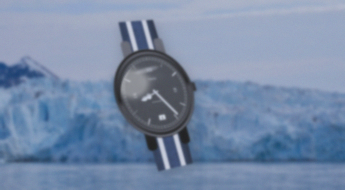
8:24
